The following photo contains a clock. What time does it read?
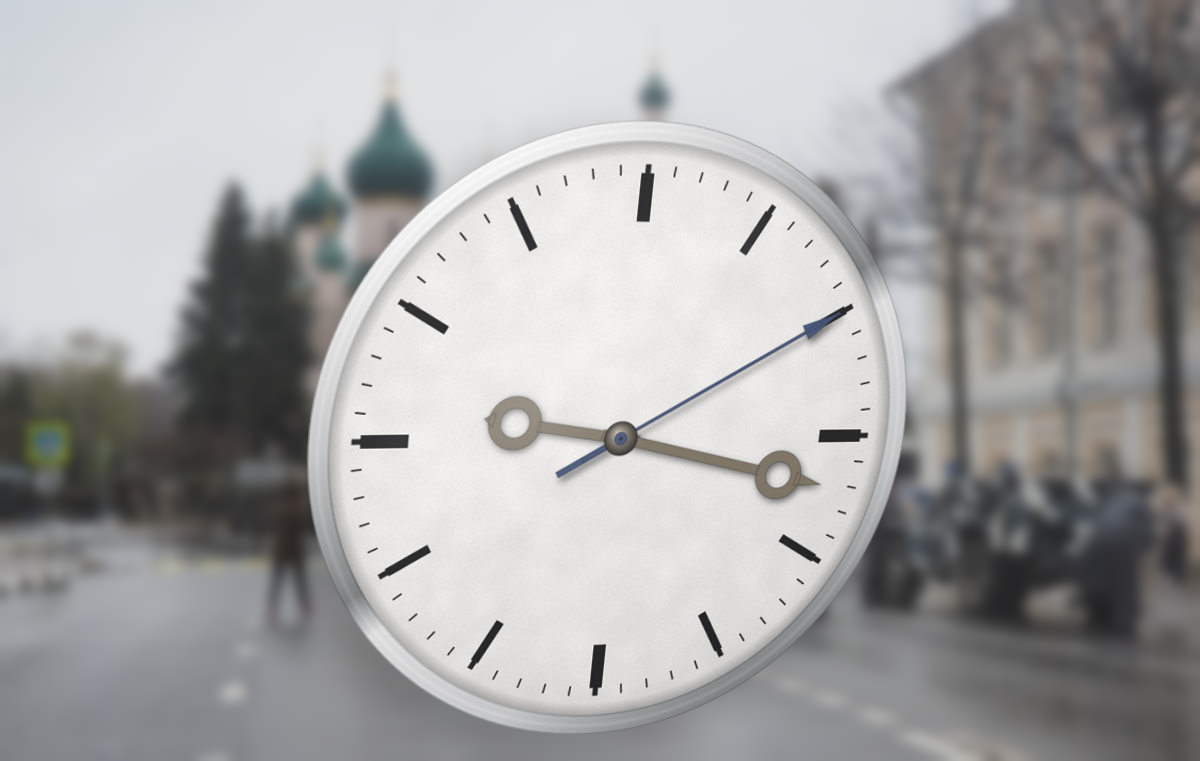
9:17:10
